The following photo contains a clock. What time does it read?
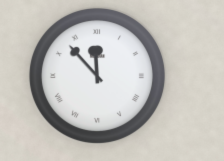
11:53
